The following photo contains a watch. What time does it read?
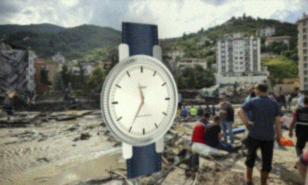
11:35
